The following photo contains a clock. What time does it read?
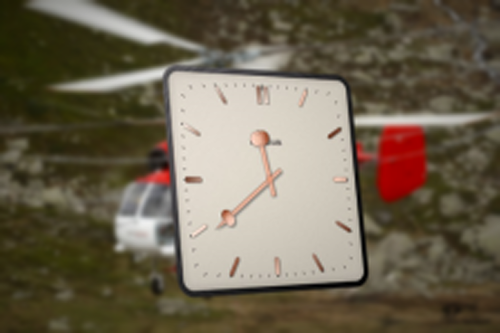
11:39
